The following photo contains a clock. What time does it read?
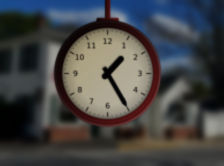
1:25
